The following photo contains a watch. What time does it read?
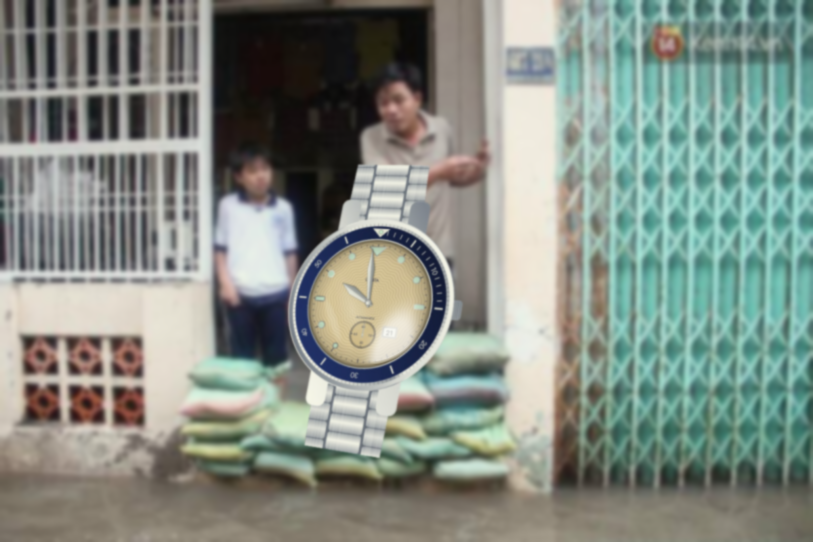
9:59
